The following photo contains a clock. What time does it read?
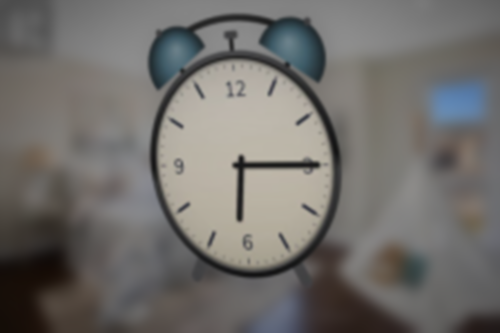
6:15
